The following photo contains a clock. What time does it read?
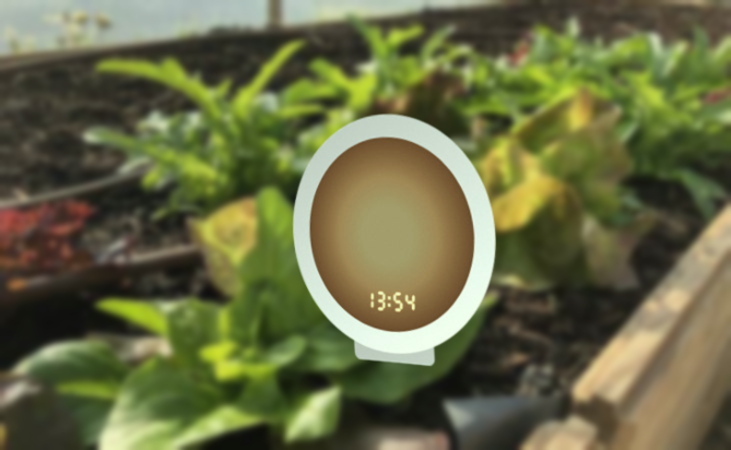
13:54
